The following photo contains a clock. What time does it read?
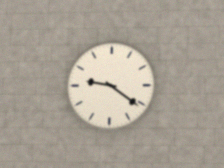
9:21
